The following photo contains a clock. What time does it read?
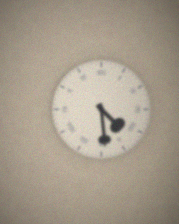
4:29
